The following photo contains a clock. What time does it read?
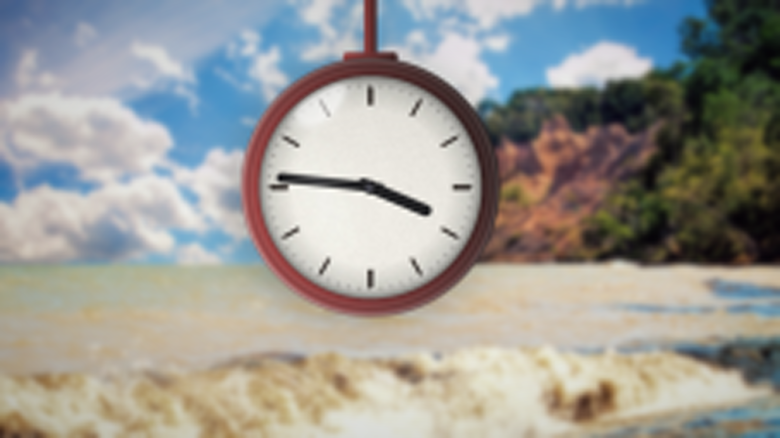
3:46
